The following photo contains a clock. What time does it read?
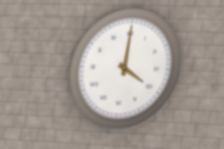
4:00
